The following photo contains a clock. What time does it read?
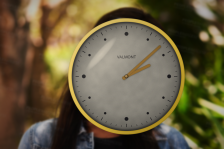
2:08
